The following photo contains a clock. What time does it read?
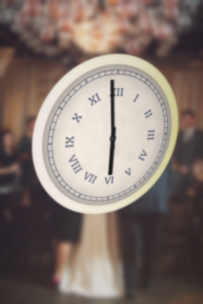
5:59
